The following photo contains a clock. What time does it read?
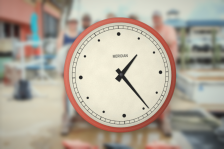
1:24
